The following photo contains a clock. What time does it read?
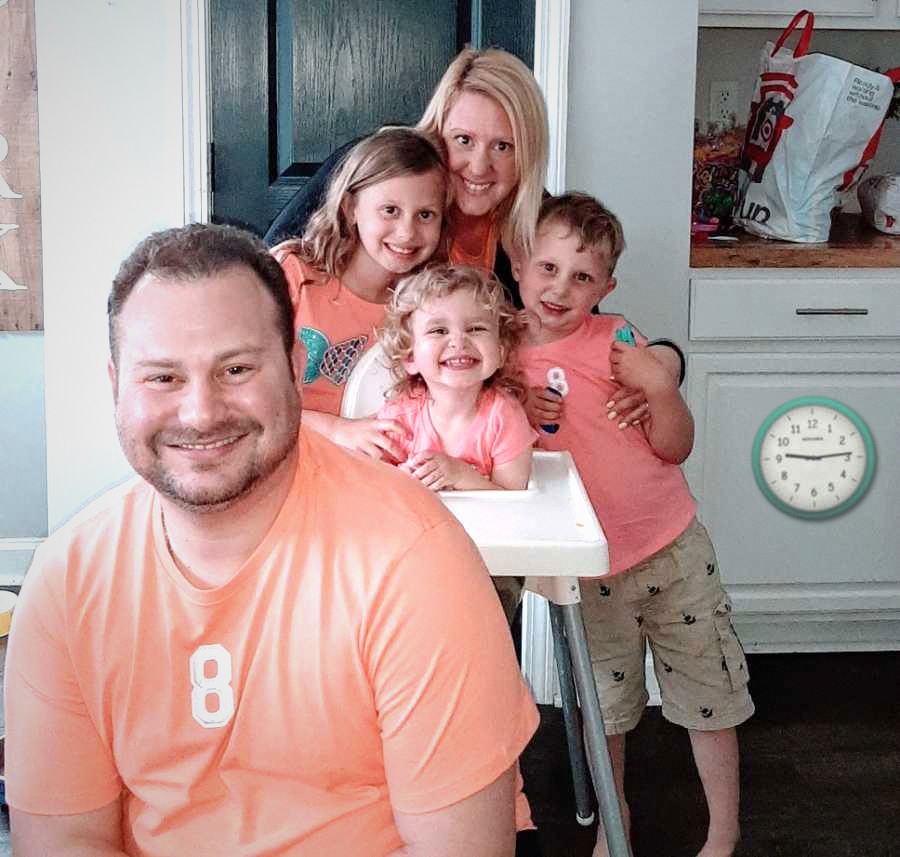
9:14
